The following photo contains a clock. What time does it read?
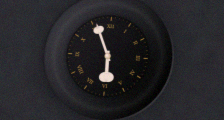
5:56
